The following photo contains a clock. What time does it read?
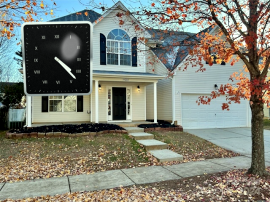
4:23
